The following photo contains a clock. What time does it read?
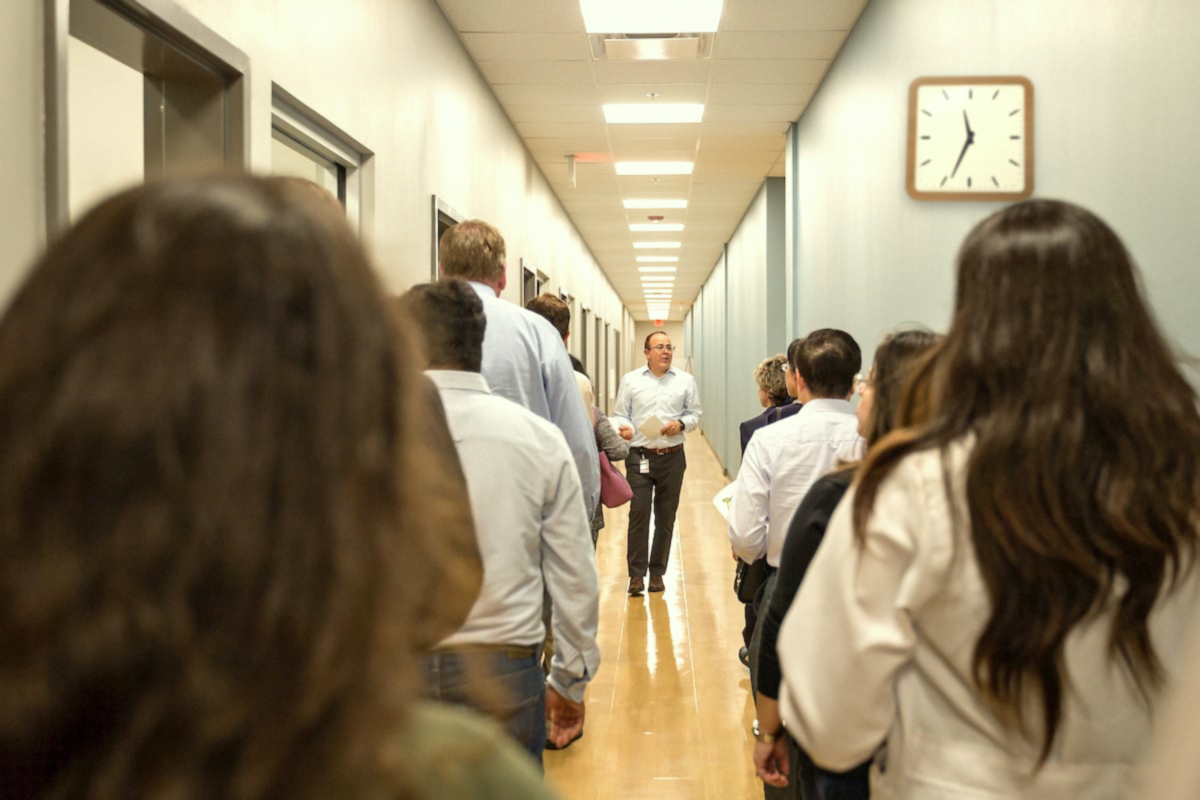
11:34
